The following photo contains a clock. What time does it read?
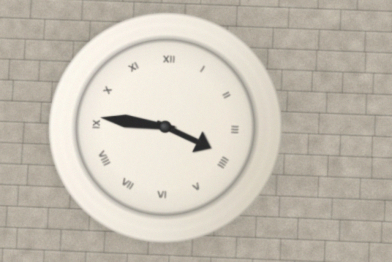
3:46
